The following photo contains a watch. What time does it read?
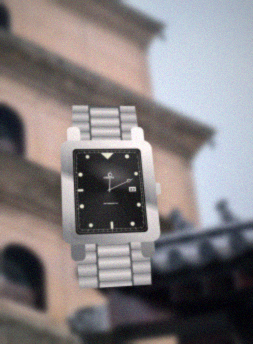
12:11
